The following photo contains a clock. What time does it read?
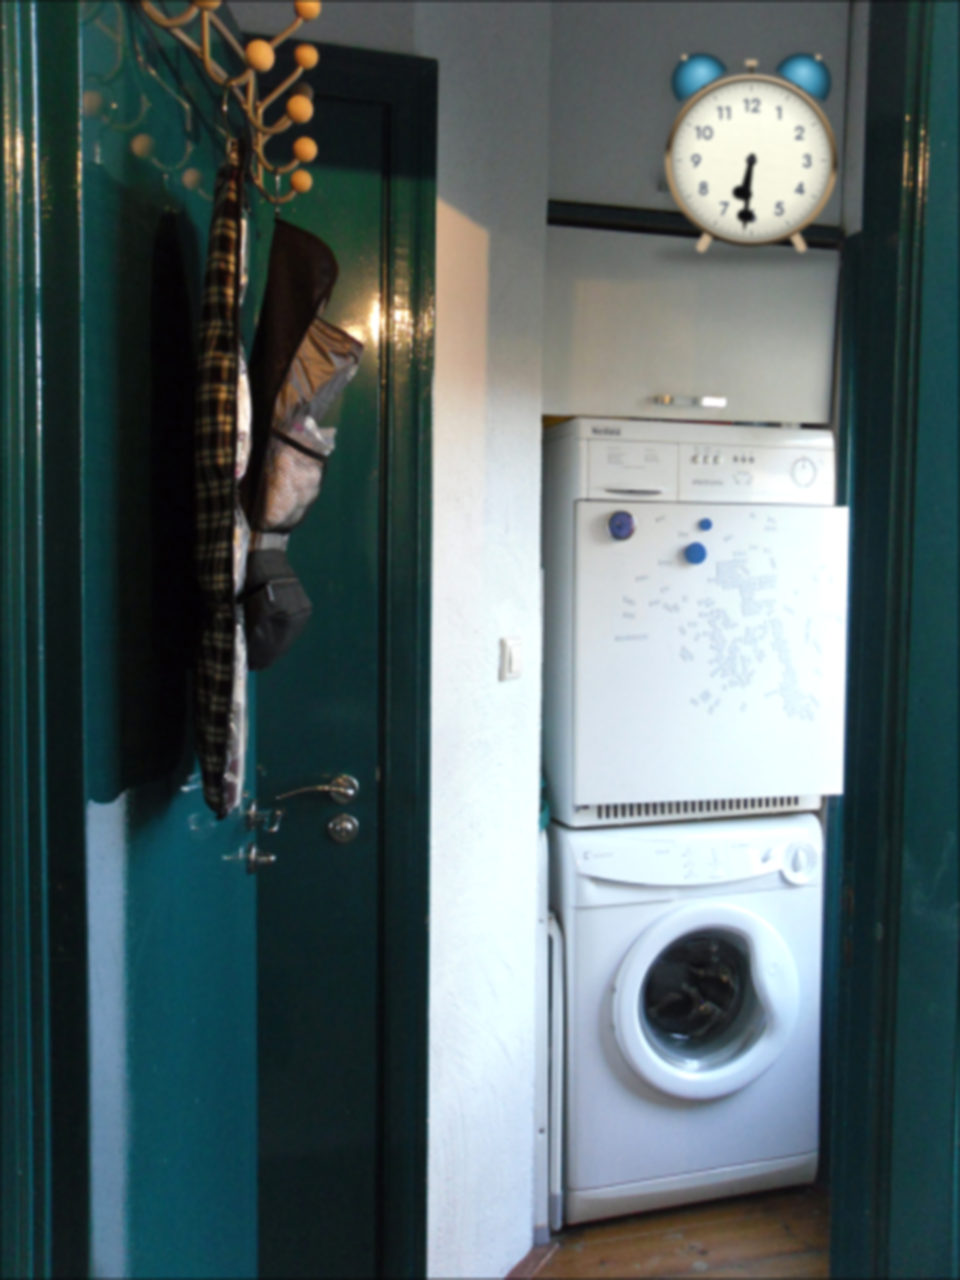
6:31
